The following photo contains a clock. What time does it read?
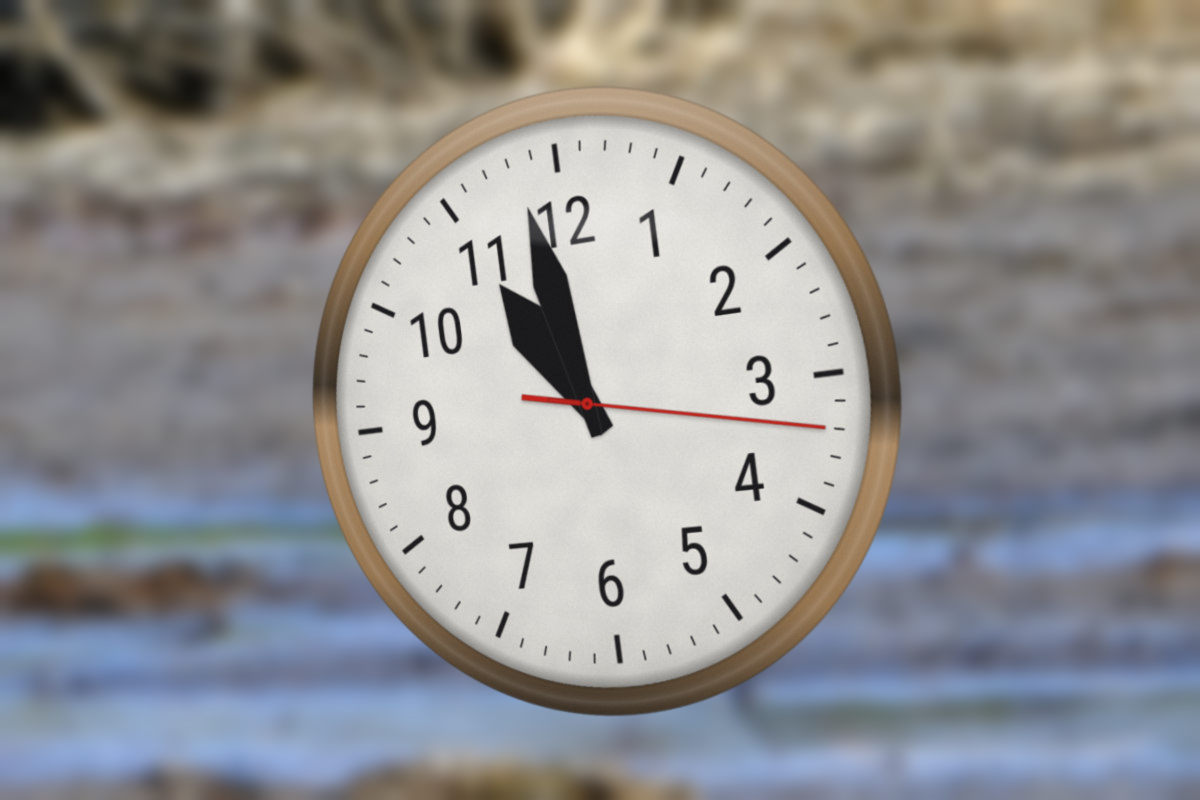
10:58:17
